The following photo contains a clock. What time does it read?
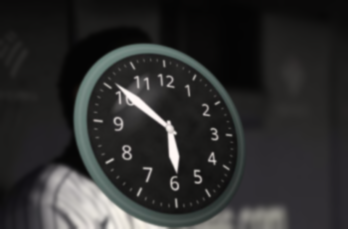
5:51
